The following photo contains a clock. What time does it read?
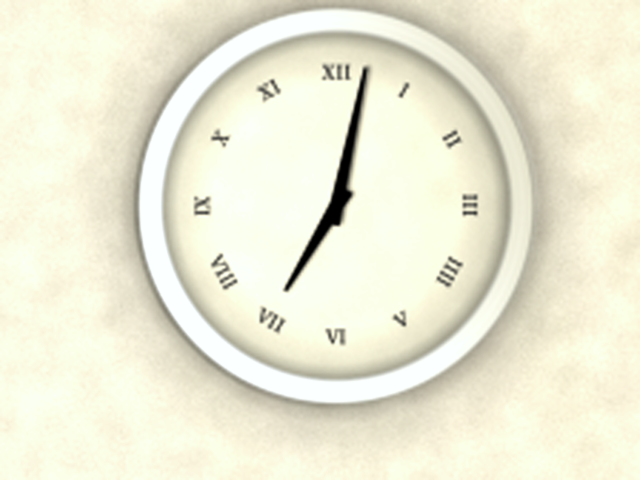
7:02
